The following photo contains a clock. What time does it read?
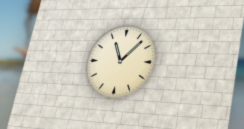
11:07
